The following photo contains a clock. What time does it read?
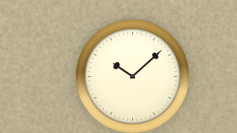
10:08
